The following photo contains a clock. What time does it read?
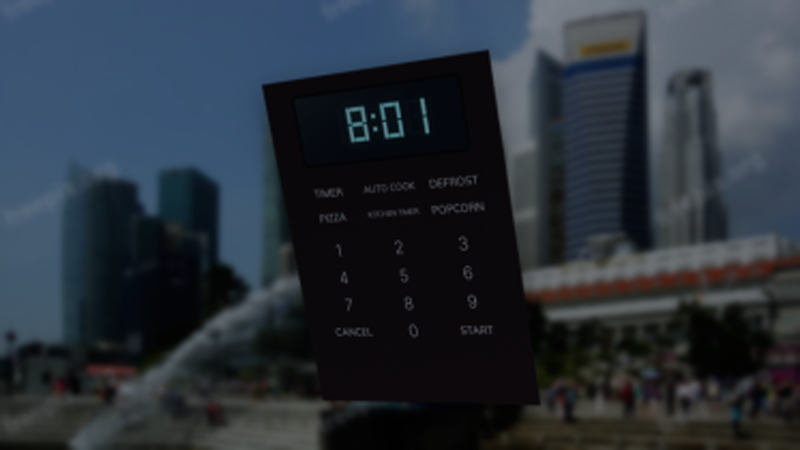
8:01
